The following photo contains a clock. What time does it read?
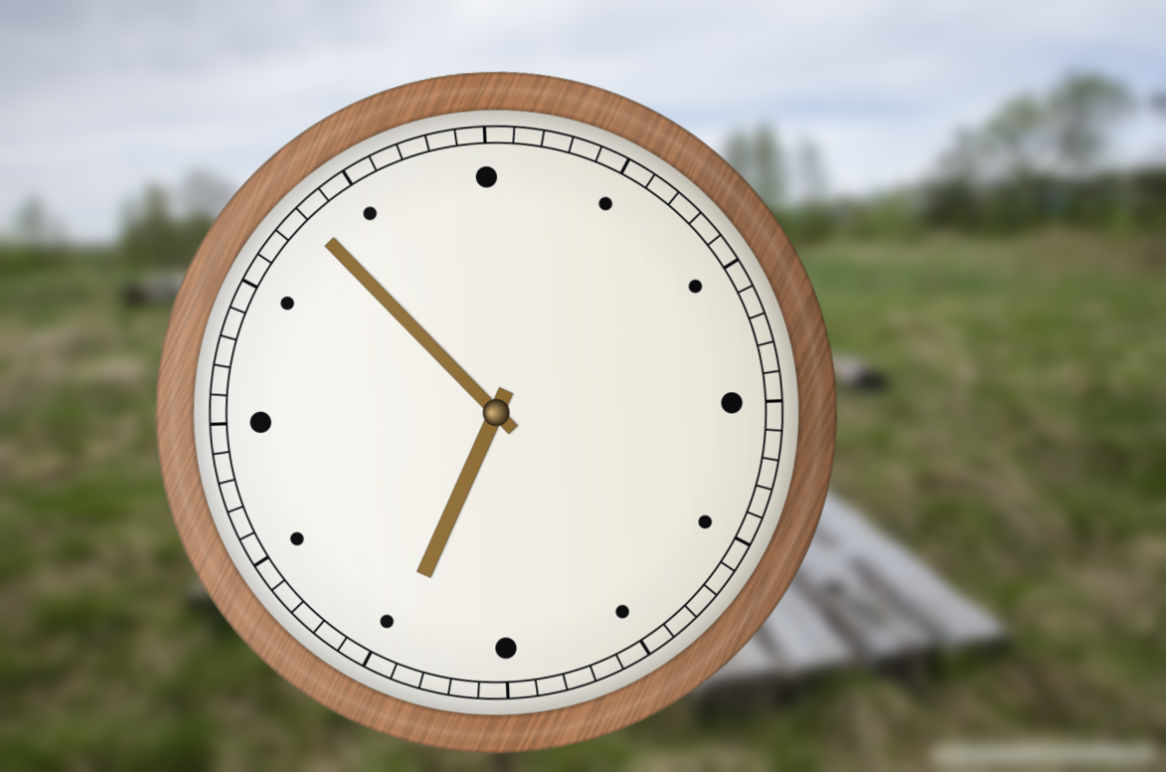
6:53
